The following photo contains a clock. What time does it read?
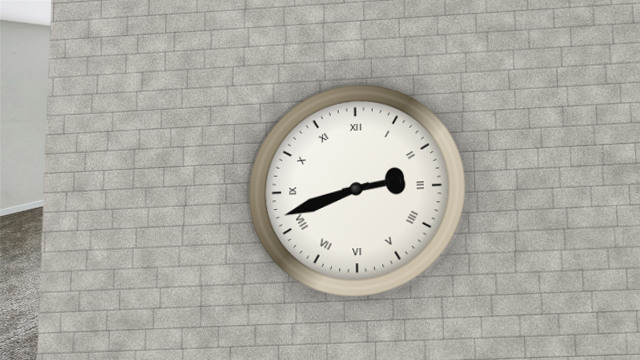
2:42
